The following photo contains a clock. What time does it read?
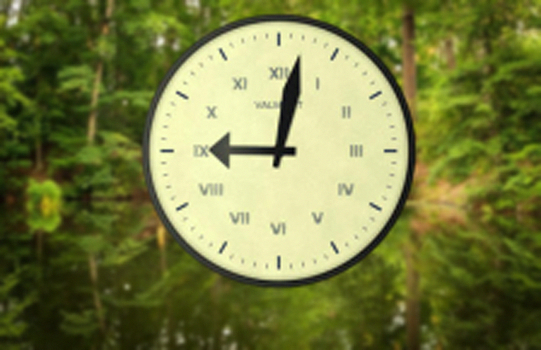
9:02
